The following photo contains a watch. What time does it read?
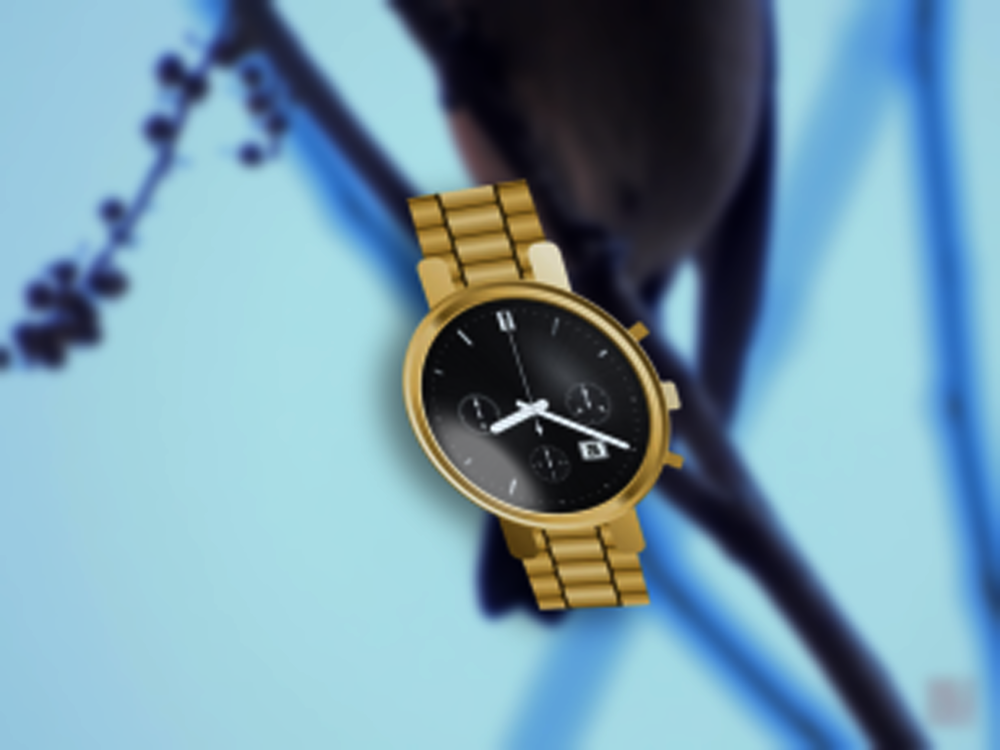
8:20
